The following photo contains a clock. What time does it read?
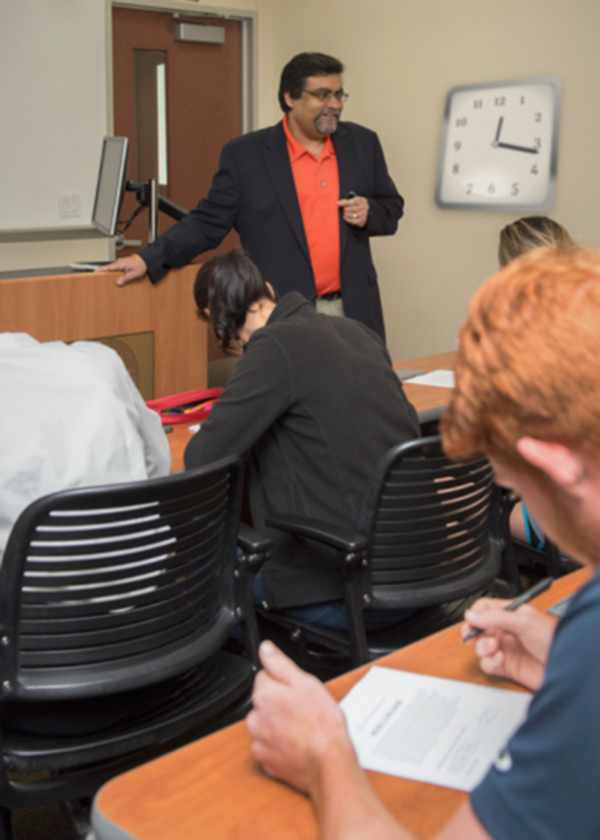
12:17
